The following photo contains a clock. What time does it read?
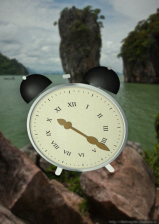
10:22
